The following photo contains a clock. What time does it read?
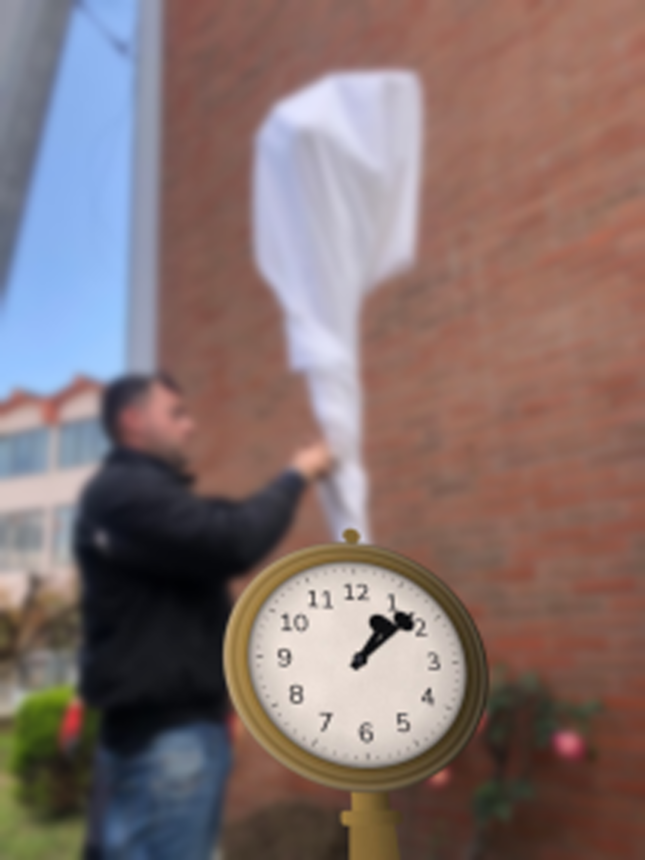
1:08
